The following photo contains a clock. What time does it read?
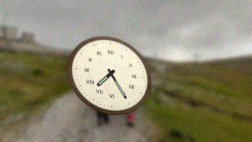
7:25
